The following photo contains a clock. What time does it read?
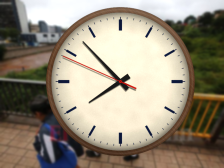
7:52:49
